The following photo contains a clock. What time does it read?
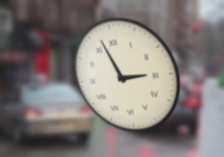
2:57
